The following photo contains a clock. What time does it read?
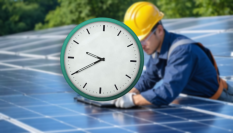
9:40
